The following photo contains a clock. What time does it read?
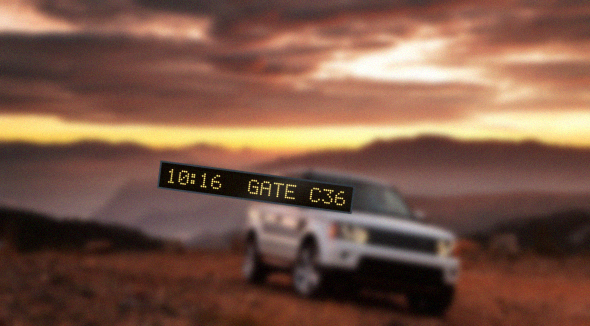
10:16
